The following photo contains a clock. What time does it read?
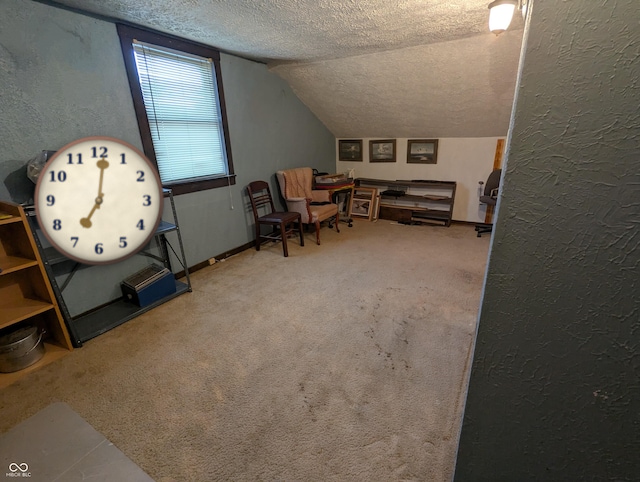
7:01
